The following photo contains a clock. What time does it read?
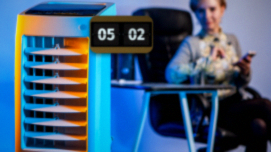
5:02
